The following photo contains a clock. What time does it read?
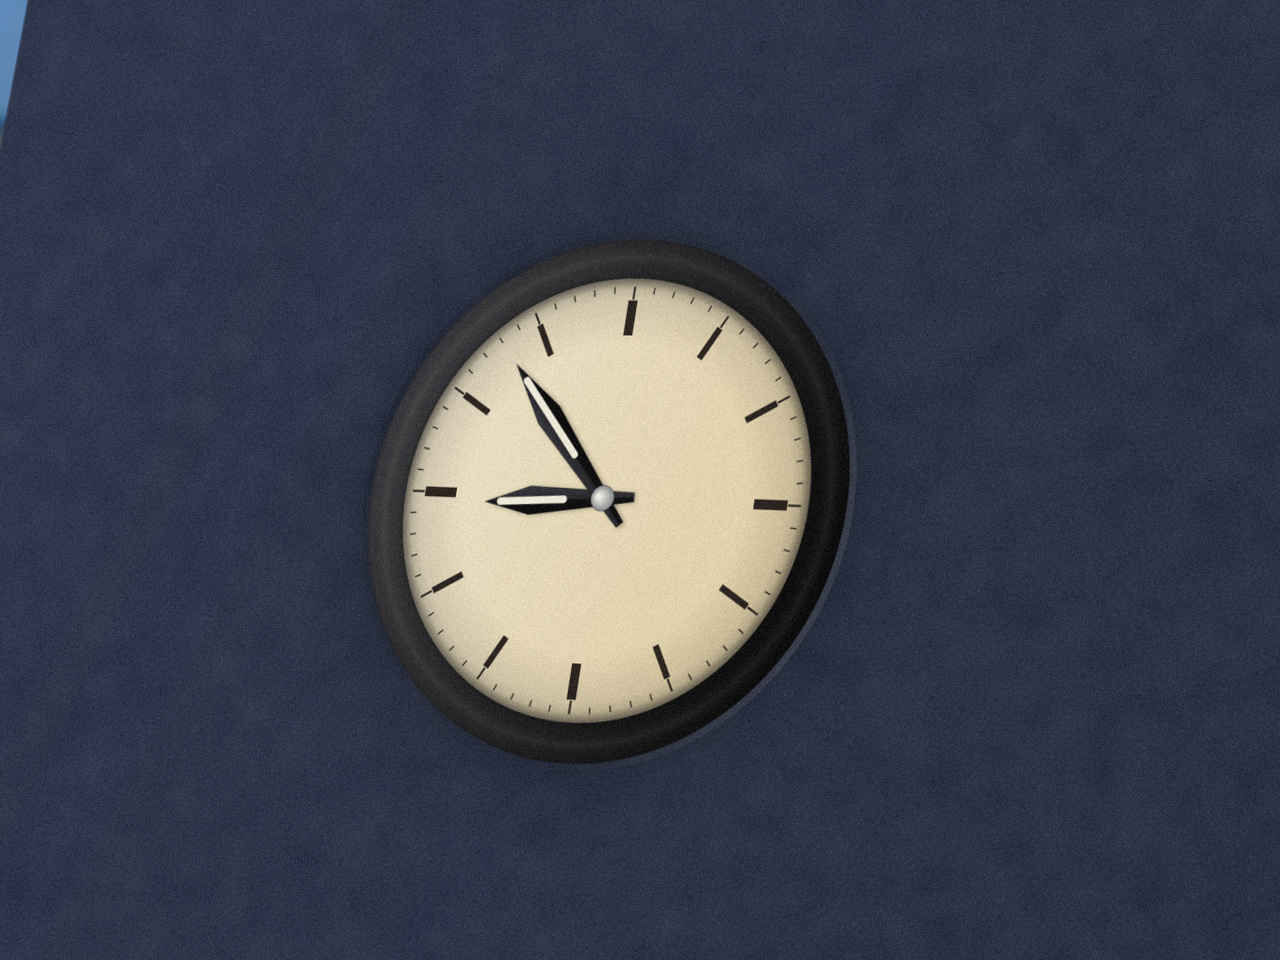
8:53
